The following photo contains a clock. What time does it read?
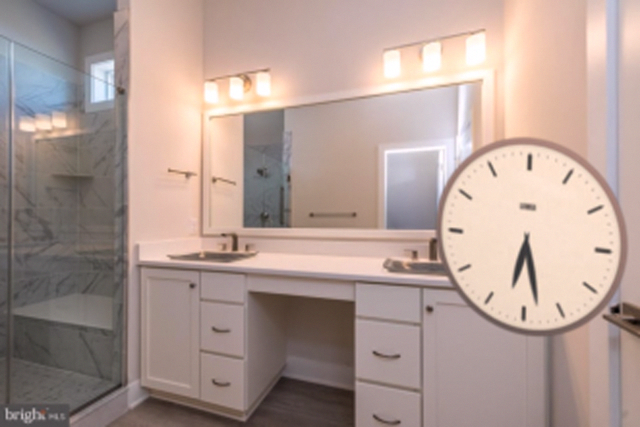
6:28
